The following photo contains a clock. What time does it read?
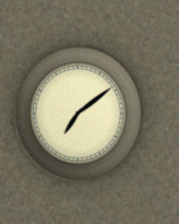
7:09
